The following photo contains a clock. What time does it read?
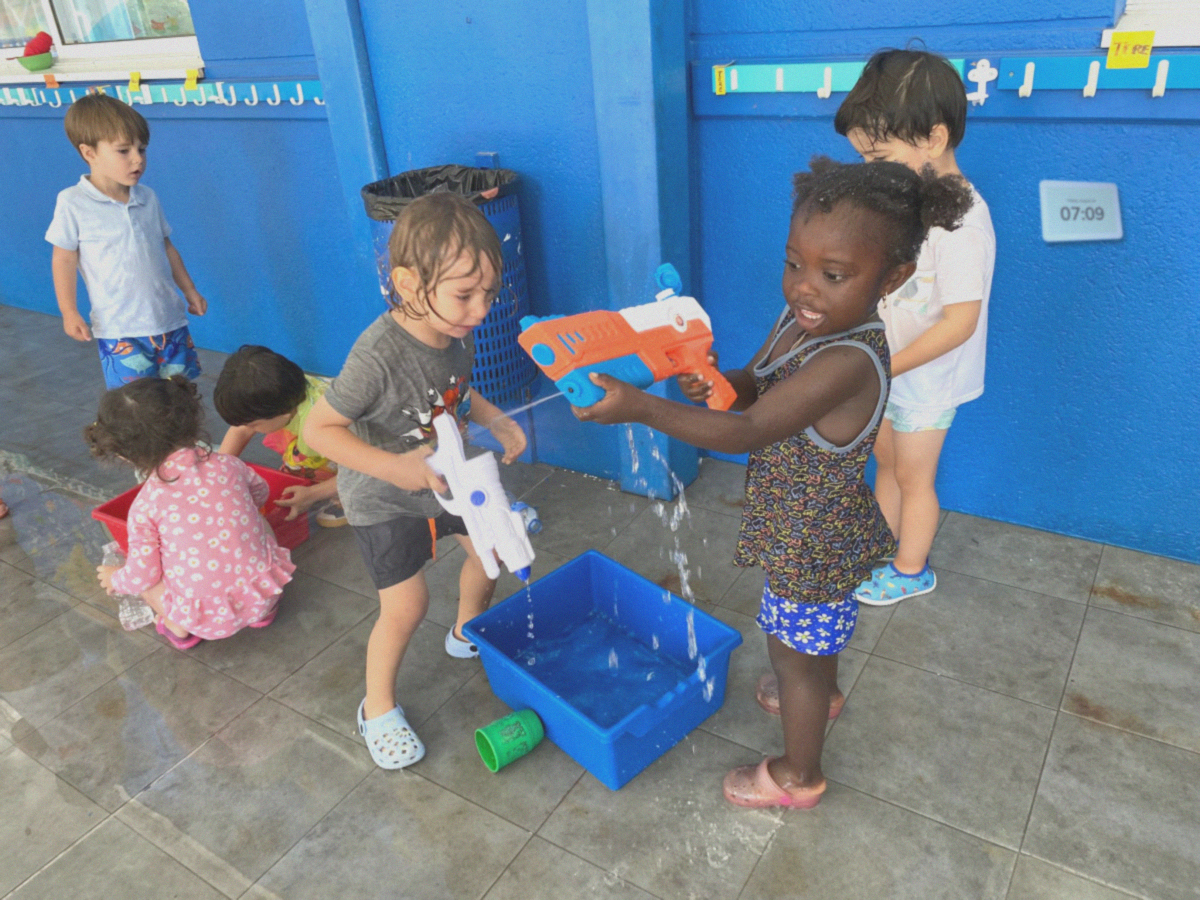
7:09
